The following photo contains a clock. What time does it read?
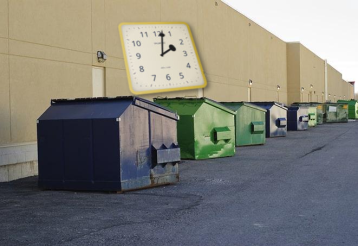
2:02
